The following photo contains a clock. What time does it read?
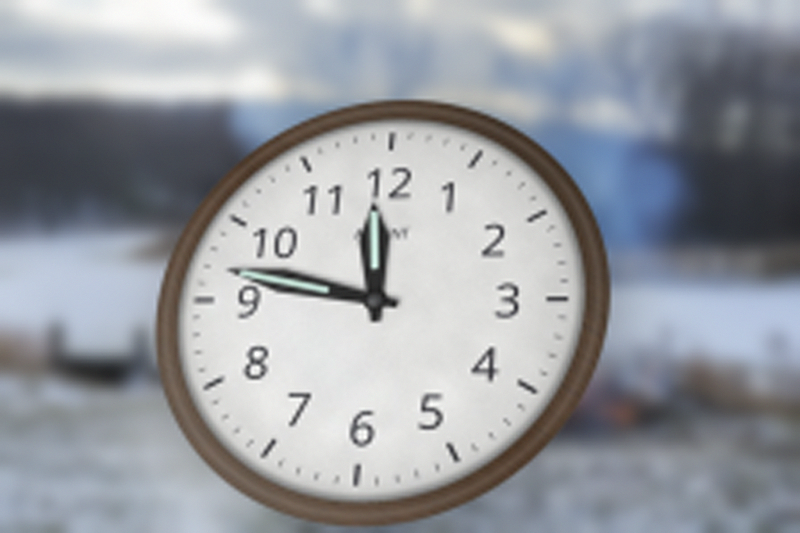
11:47
